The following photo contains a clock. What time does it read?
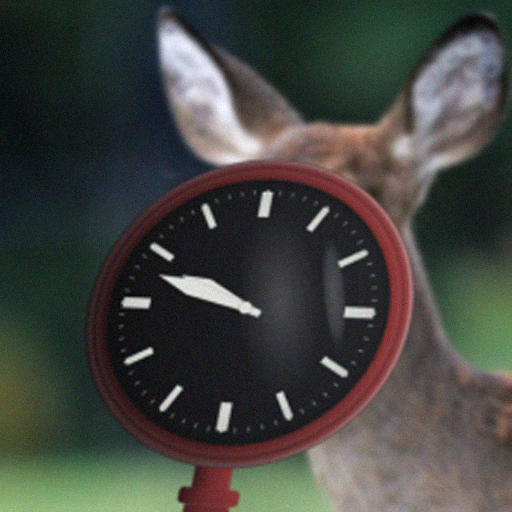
9:48
